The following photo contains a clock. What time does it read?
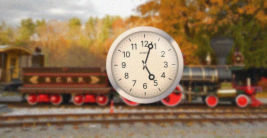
5:03
